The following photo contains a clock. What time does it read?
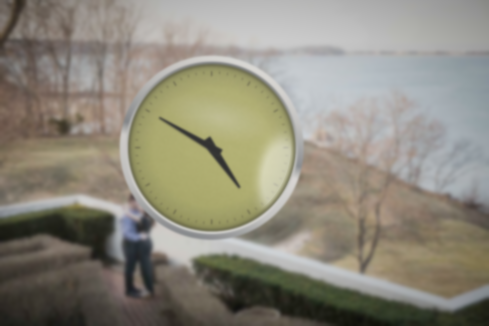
4:50
